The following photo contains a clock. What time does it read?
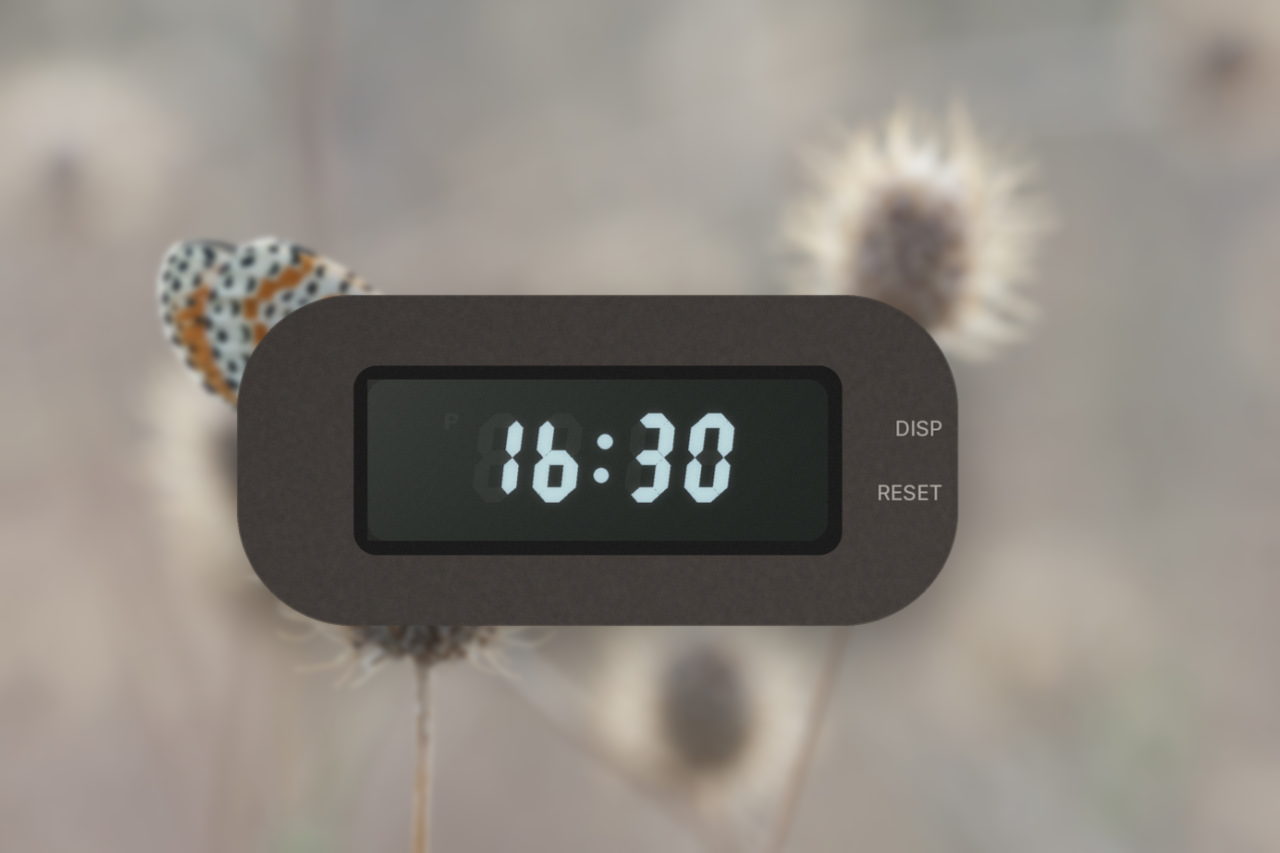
16:30
